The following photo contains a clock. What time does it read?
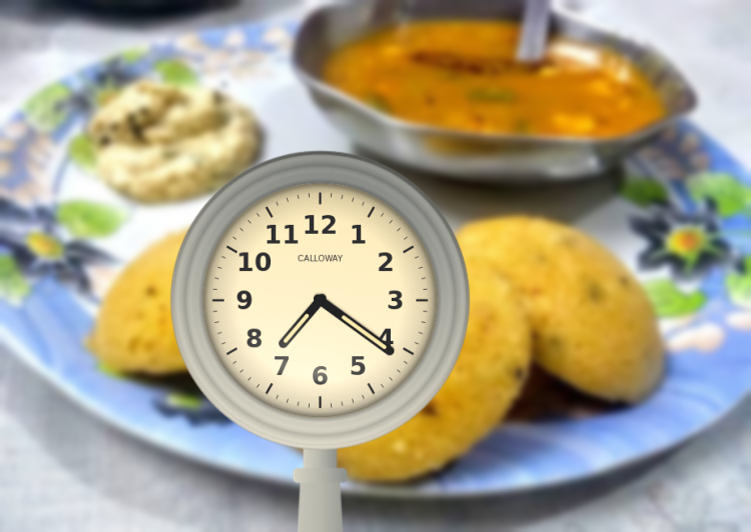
7:21
